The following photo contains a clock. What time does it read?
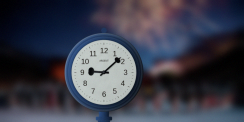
9:08
